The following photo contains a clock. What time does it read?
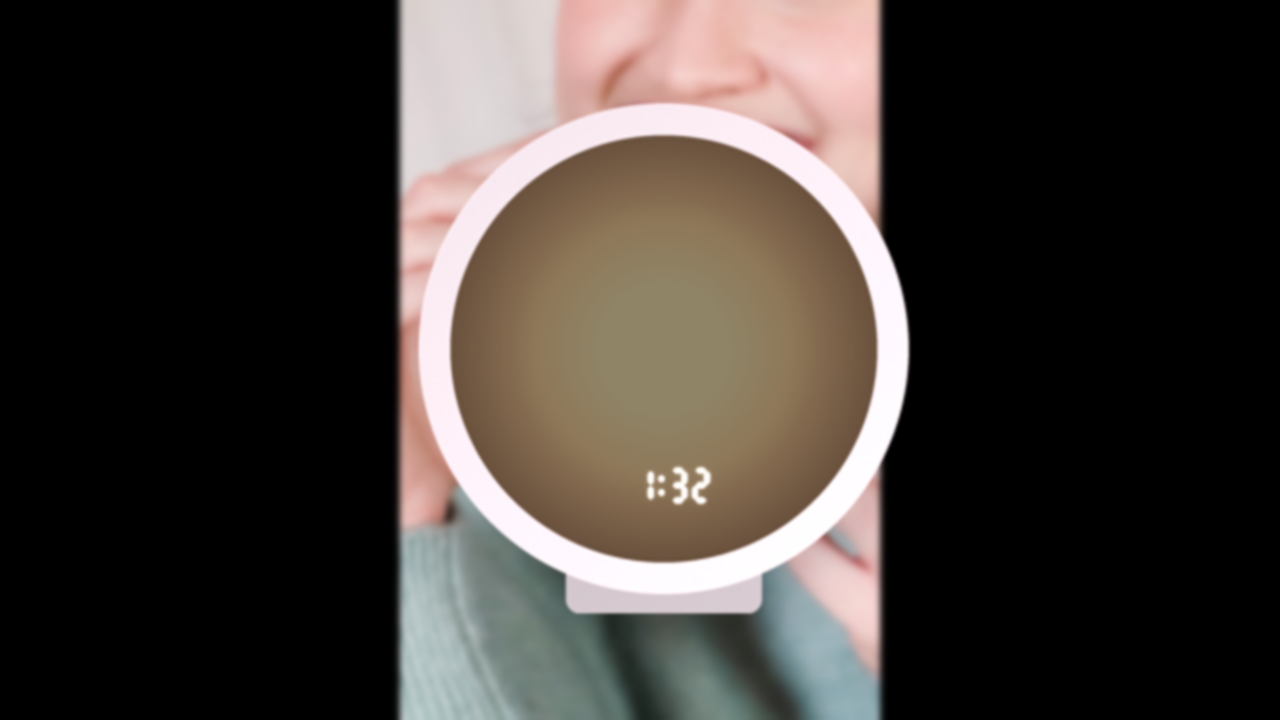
1:32
